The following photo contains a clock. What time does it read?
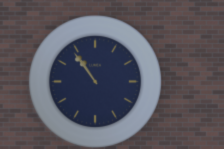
10:54
